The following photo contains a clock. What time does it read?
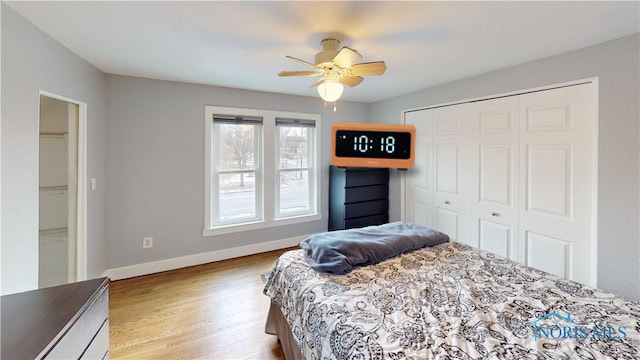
10:18
